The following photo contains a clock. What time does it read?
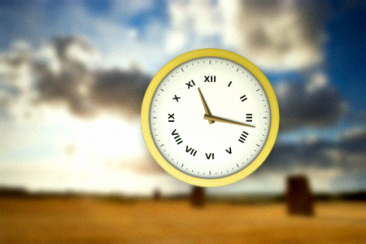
11:17
